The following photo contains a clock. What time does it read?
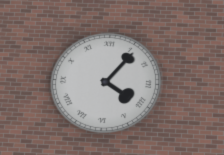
4:06
